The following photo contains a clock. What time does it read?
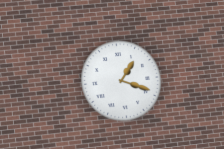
1:19
